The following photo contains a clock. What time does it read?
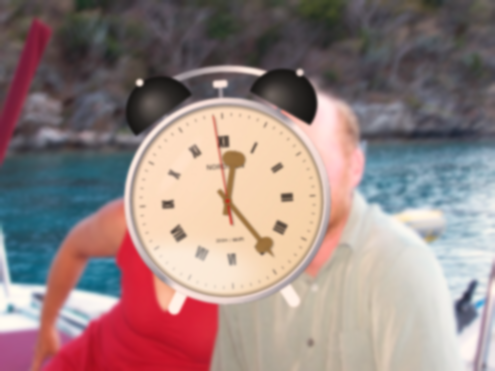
12:23:59
